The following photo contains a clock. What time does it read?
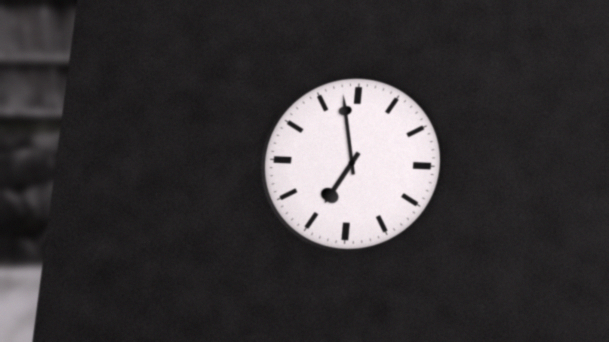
6:58
